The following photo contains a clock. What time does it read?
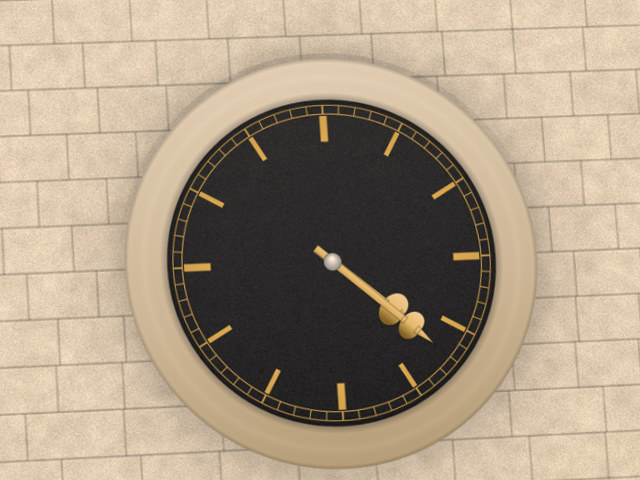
4:22
